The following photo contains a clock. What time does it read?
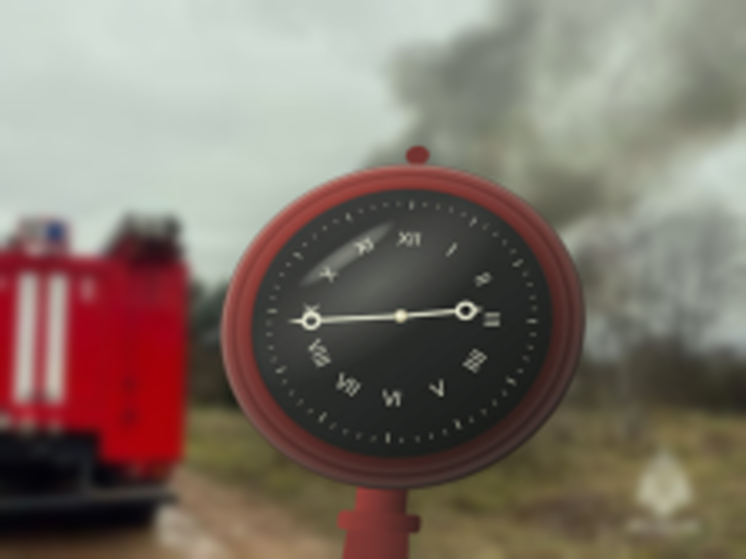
2:44
